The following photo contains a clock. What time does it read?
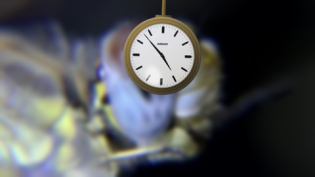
4:53
